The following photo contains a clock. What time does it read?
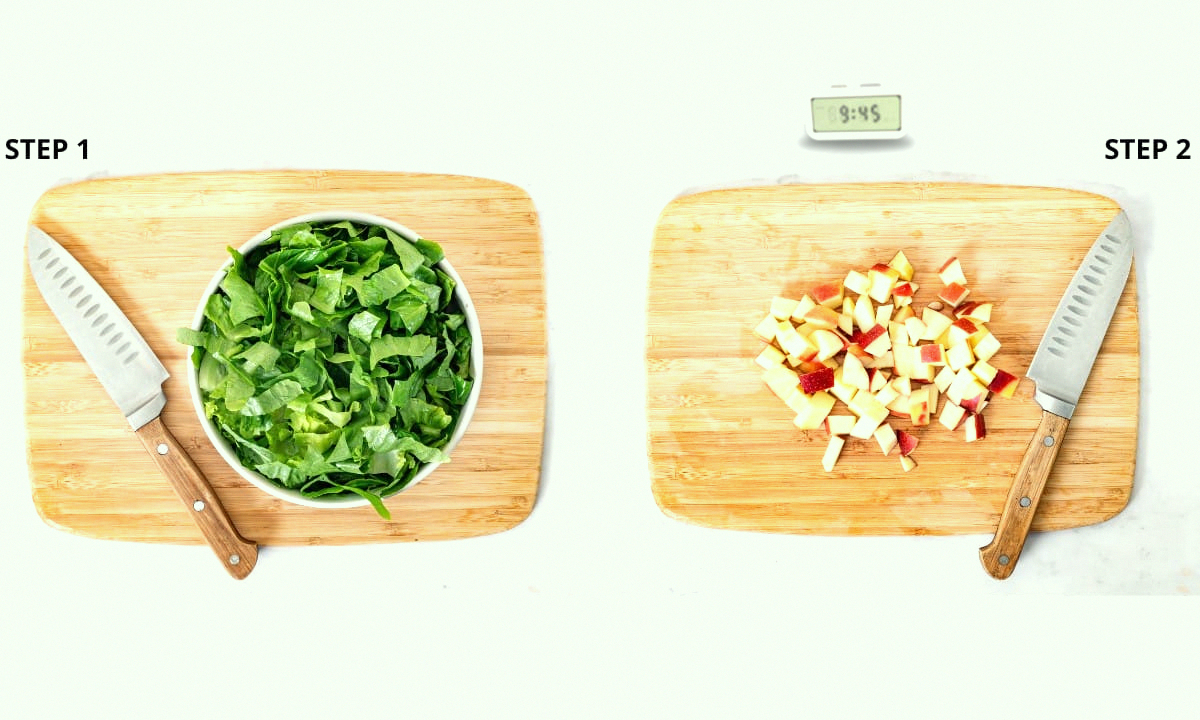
9:45
